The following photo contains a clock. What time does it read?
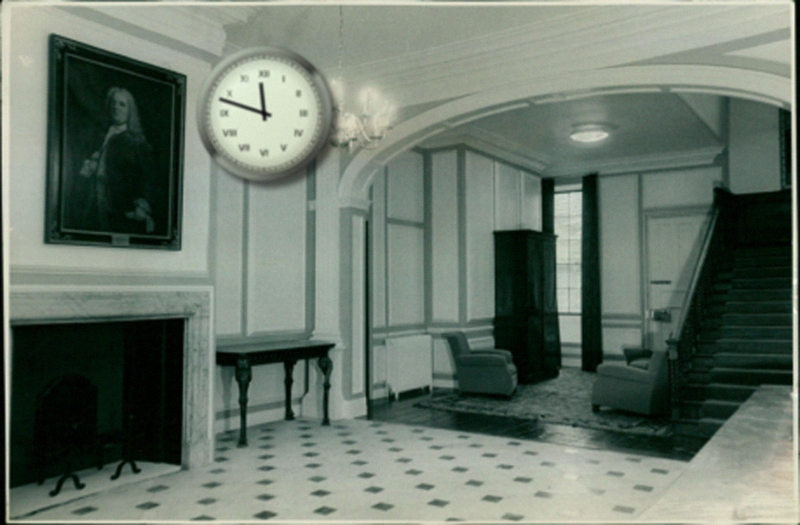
11:48
